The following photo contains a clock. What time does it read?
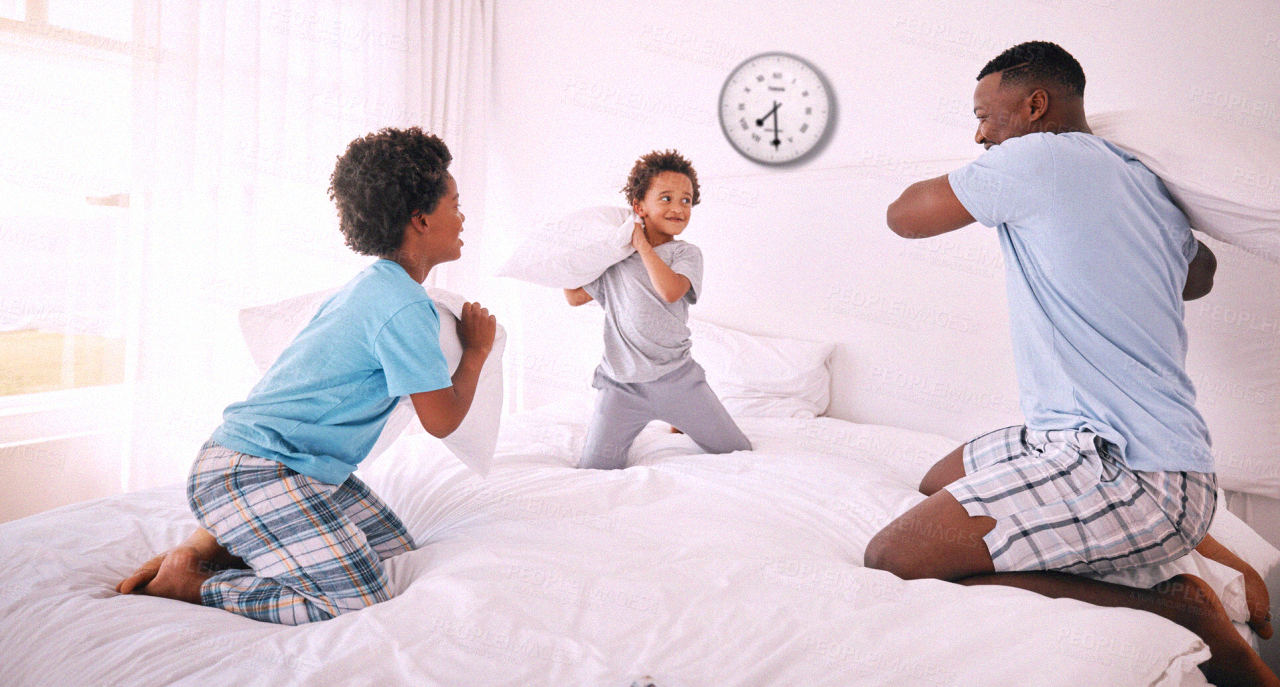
7:29
